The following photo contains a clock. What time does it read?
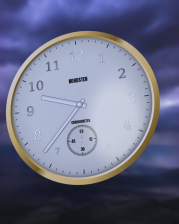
9:37
